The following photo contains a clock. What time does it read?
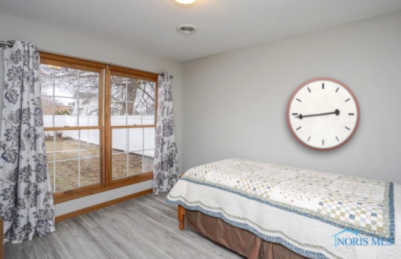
2:44
